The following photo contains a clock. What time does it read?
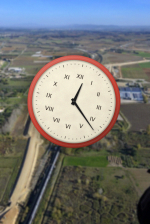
12:22
